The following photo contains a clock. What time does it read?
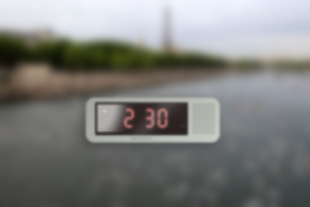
2:30
